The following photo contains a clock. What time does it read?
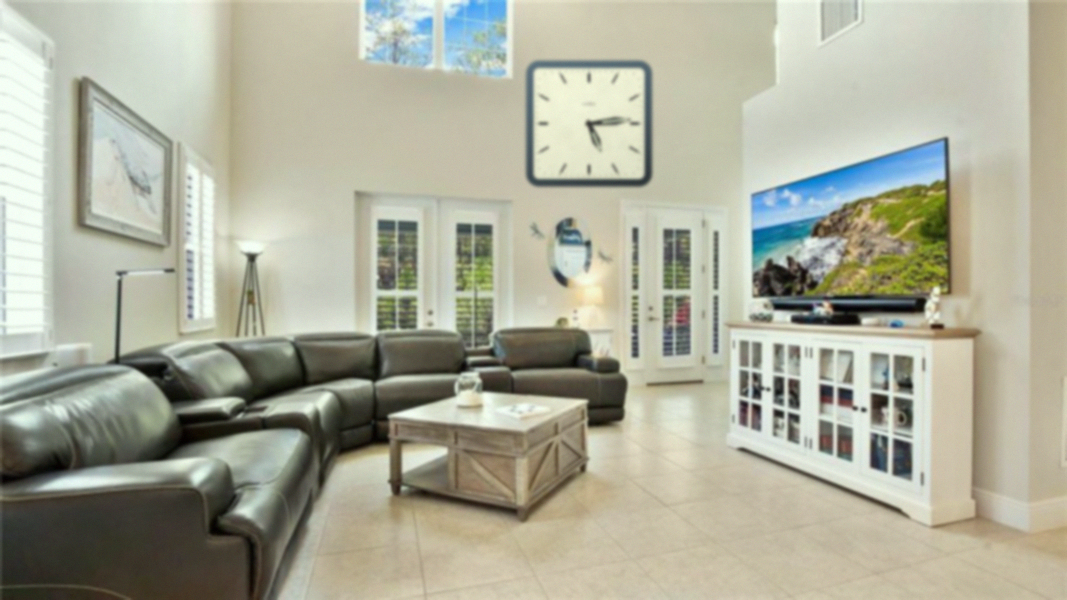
5:14
